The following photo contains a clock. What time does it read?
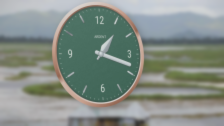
1:18
